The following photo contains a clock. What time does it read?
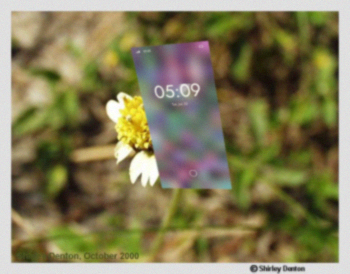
5:09
